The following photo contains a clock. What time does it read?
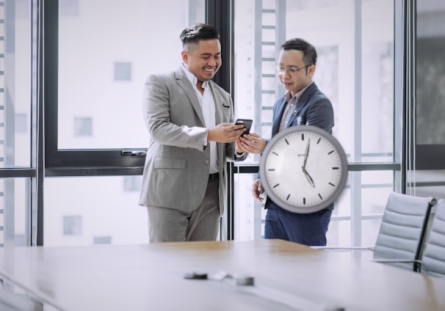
5:02
